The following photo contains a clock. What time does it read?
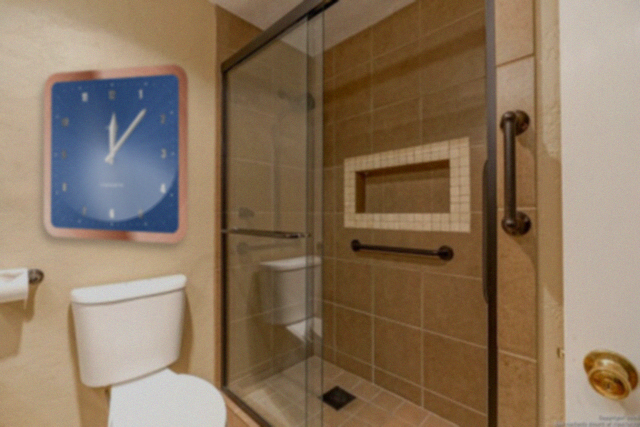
12:07
